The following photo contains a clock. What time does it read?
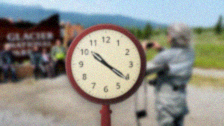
10:21
